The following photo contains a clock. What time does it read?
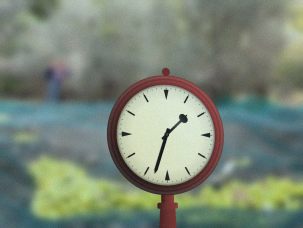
1:33
